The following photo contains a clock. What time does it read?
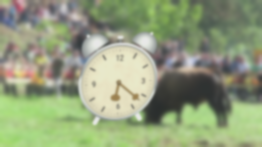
6:22
